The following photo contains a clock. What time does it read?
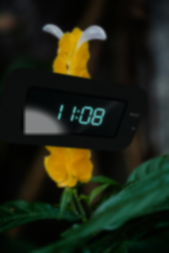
11:08
